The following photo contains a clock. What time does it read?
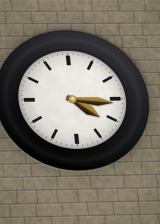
4:16
